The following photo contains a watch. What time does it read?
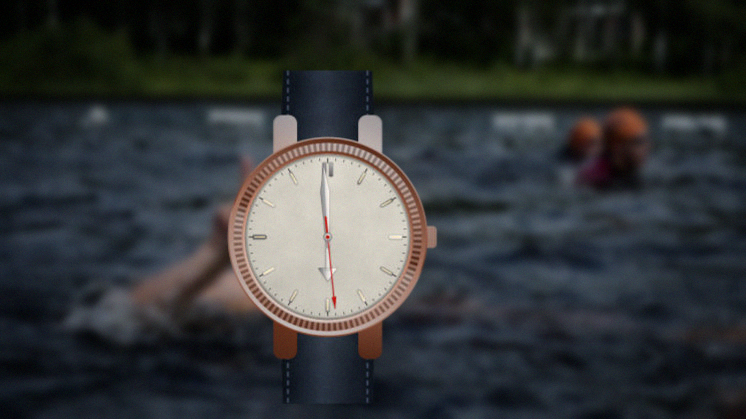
5:59:29
